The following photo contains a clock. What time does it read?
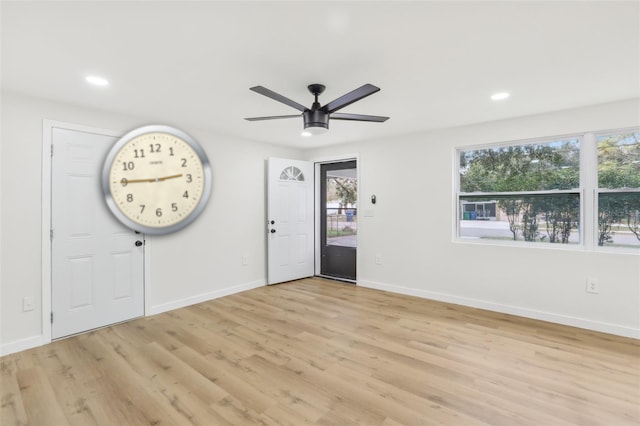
2:45
